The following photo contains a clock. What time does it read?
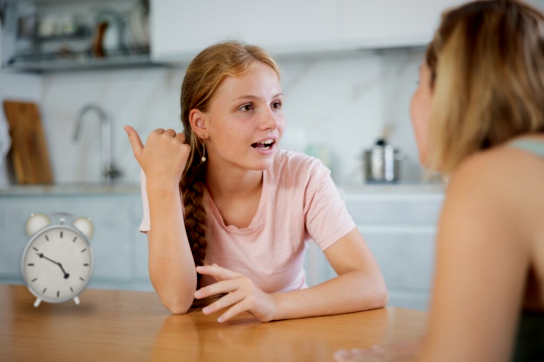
4:49
